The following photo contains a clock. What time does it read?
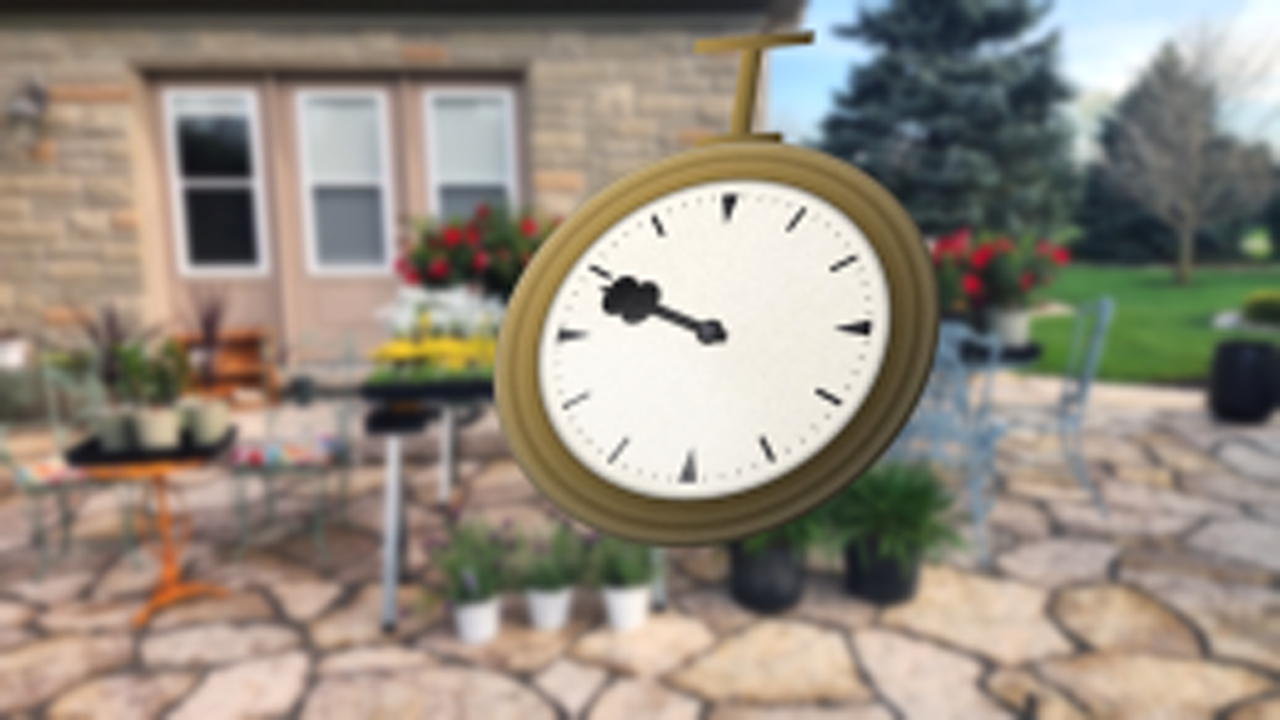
9:49
